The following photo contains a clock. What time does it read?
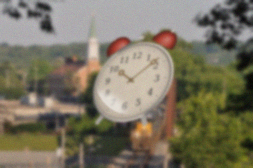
10:08
